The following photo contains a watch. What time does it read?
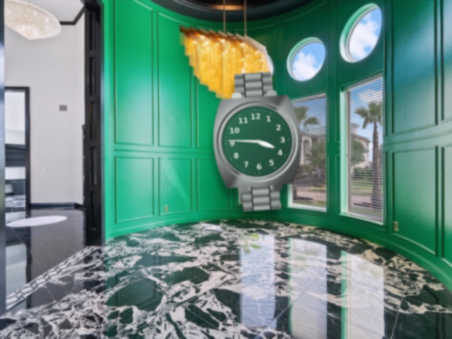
3:46
